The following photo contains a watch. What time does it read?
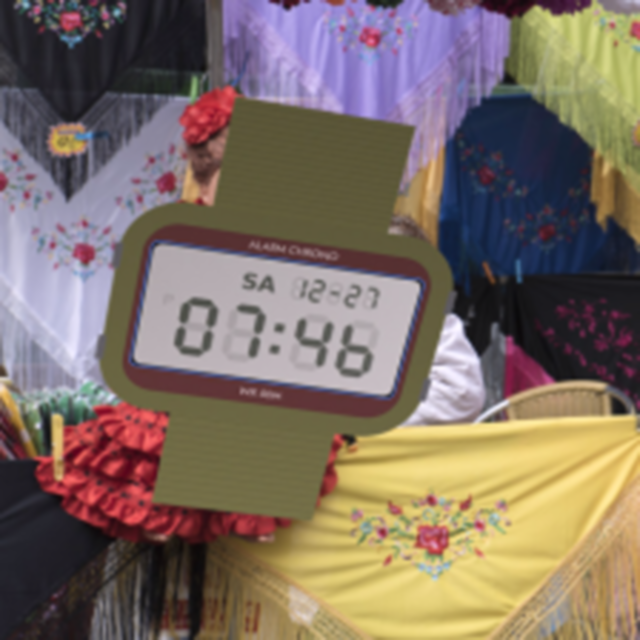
7:46
